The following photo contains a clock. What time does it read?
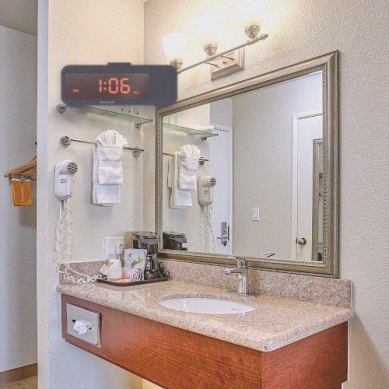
1:06
